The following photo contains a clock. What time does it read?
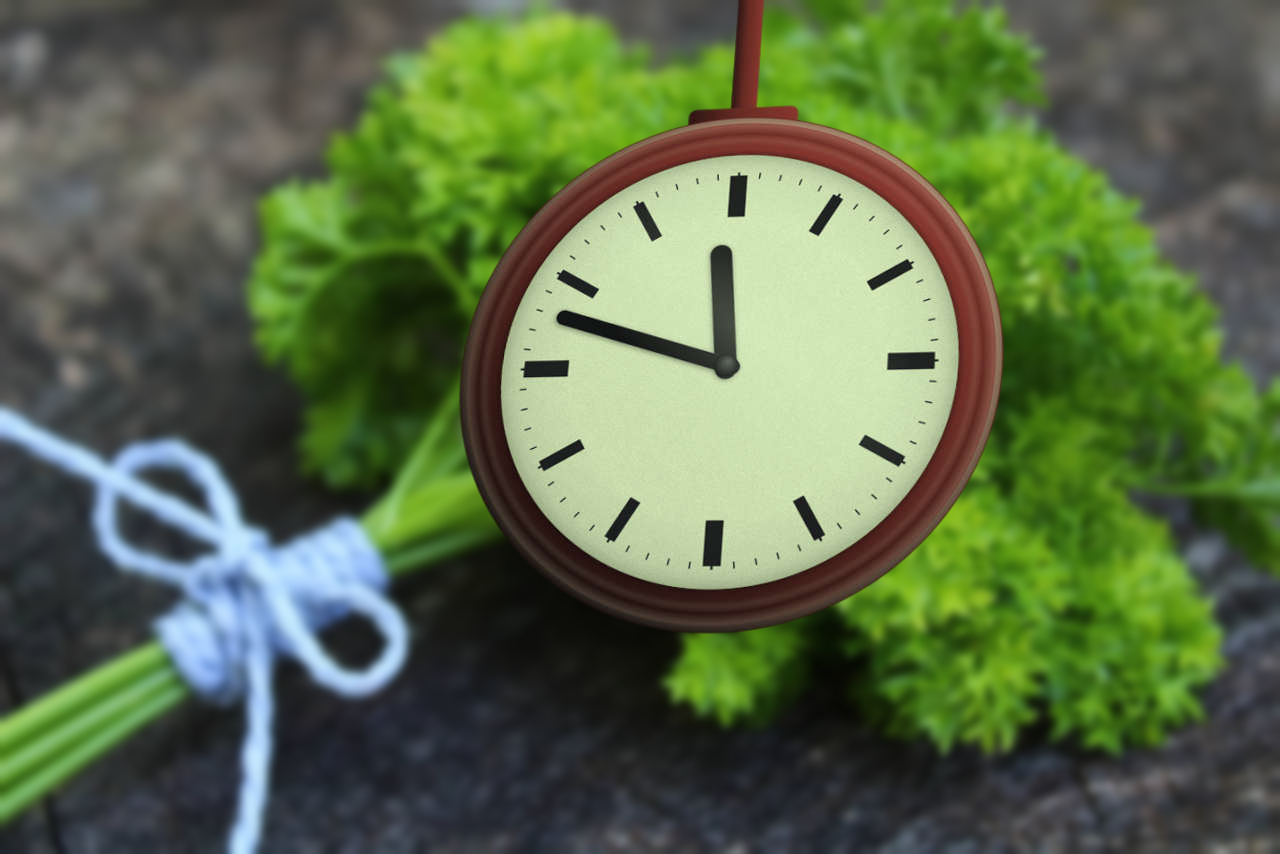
11:48
